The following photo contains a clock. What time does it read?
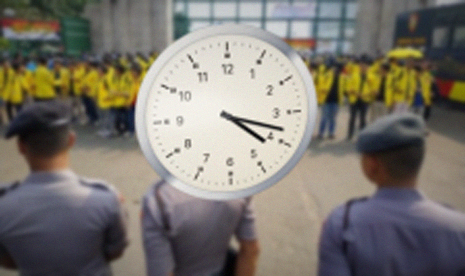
4:18
